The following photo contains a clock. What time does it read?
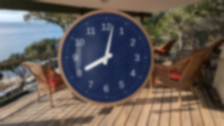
8:02
